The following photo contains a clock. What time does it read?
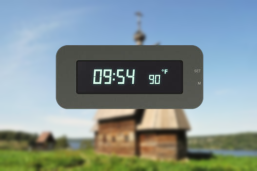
9:54
